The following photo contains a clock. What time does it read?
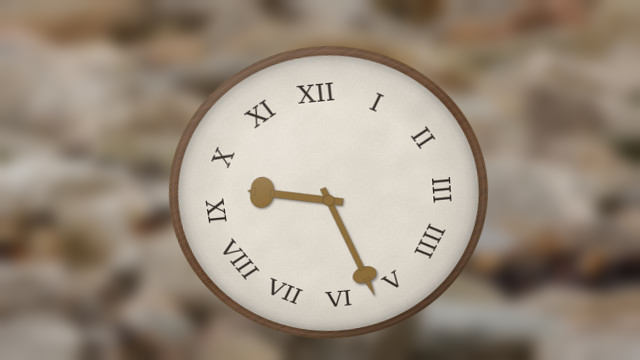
9:27
